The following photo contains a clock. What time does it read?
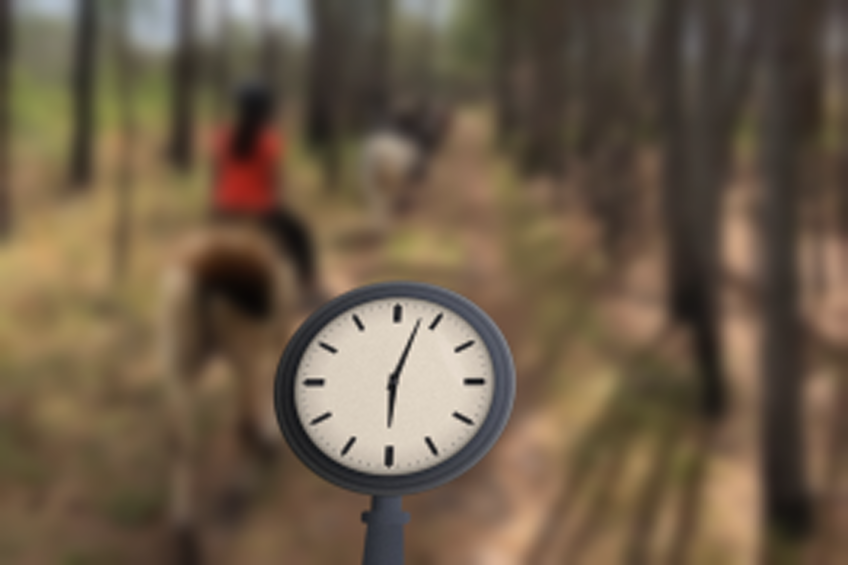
6:03
